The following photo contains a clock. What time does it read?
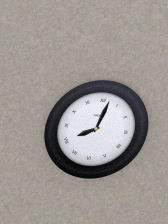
8:02
